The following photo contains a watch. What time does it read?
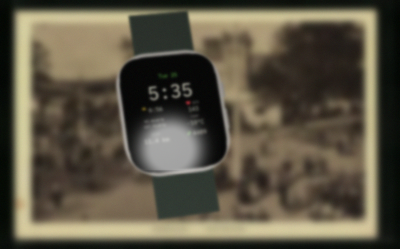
5:35
